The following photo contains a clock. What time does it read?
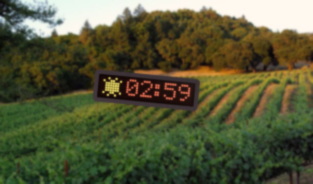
2:59
